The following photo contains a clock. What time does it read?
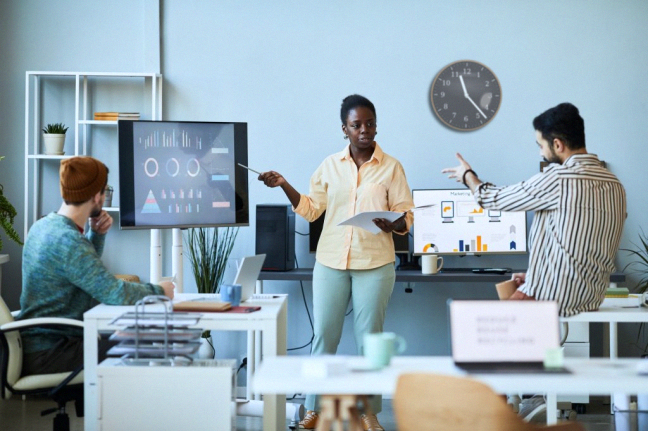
11:23
